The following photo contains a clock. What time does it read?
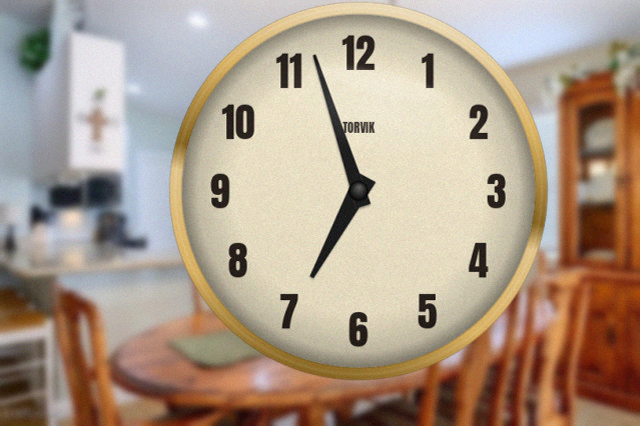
6:57
